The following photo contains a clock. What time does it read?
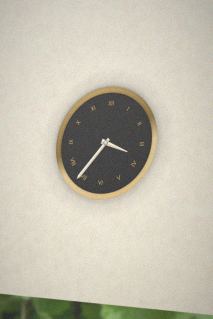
3:36
